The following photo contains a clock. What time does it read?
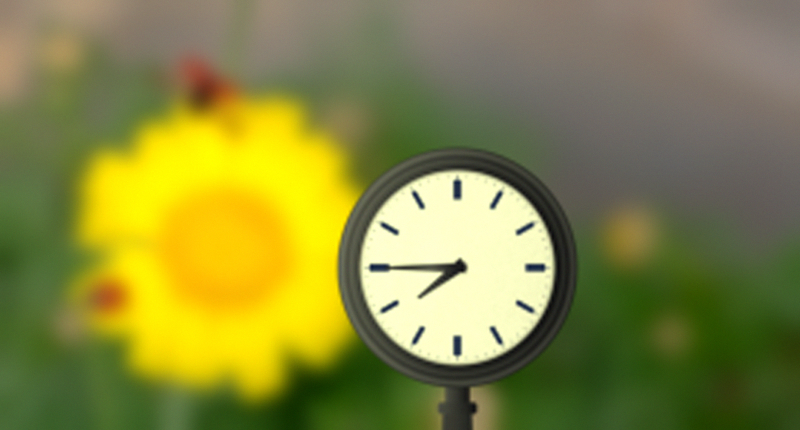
7:45
